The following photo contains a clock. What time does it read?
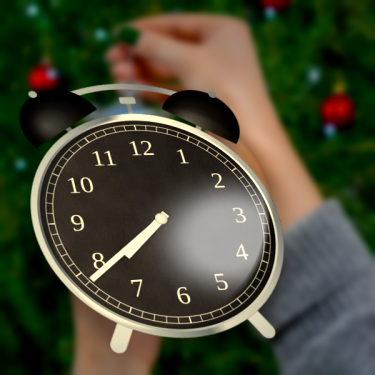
7:39
